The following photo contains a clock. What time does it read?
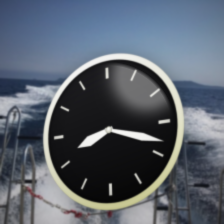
8:18
